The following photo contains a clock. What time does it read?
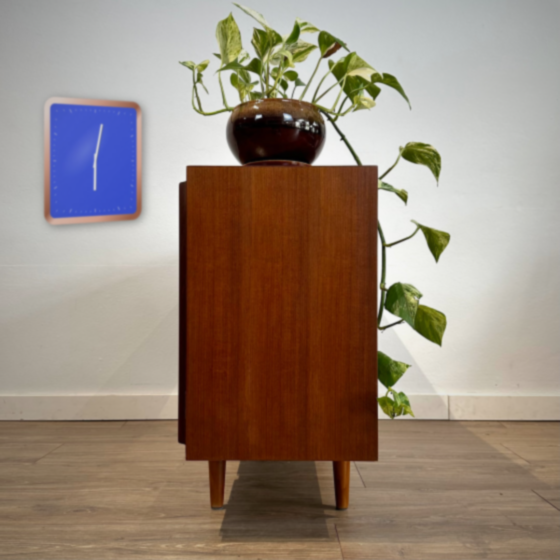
6:02
